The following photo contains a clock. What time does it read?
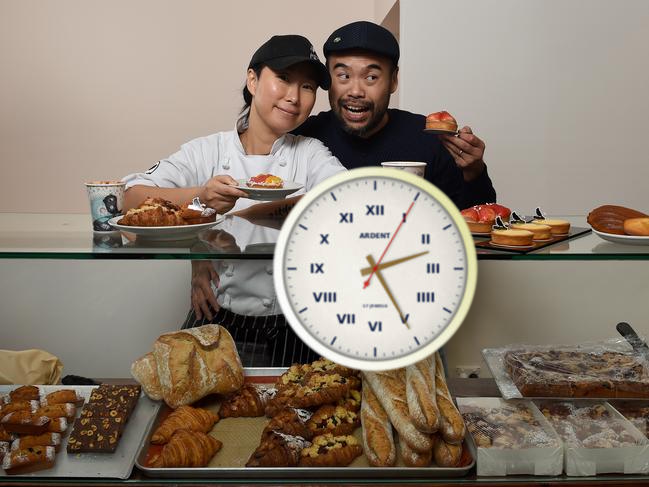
2:25:05
